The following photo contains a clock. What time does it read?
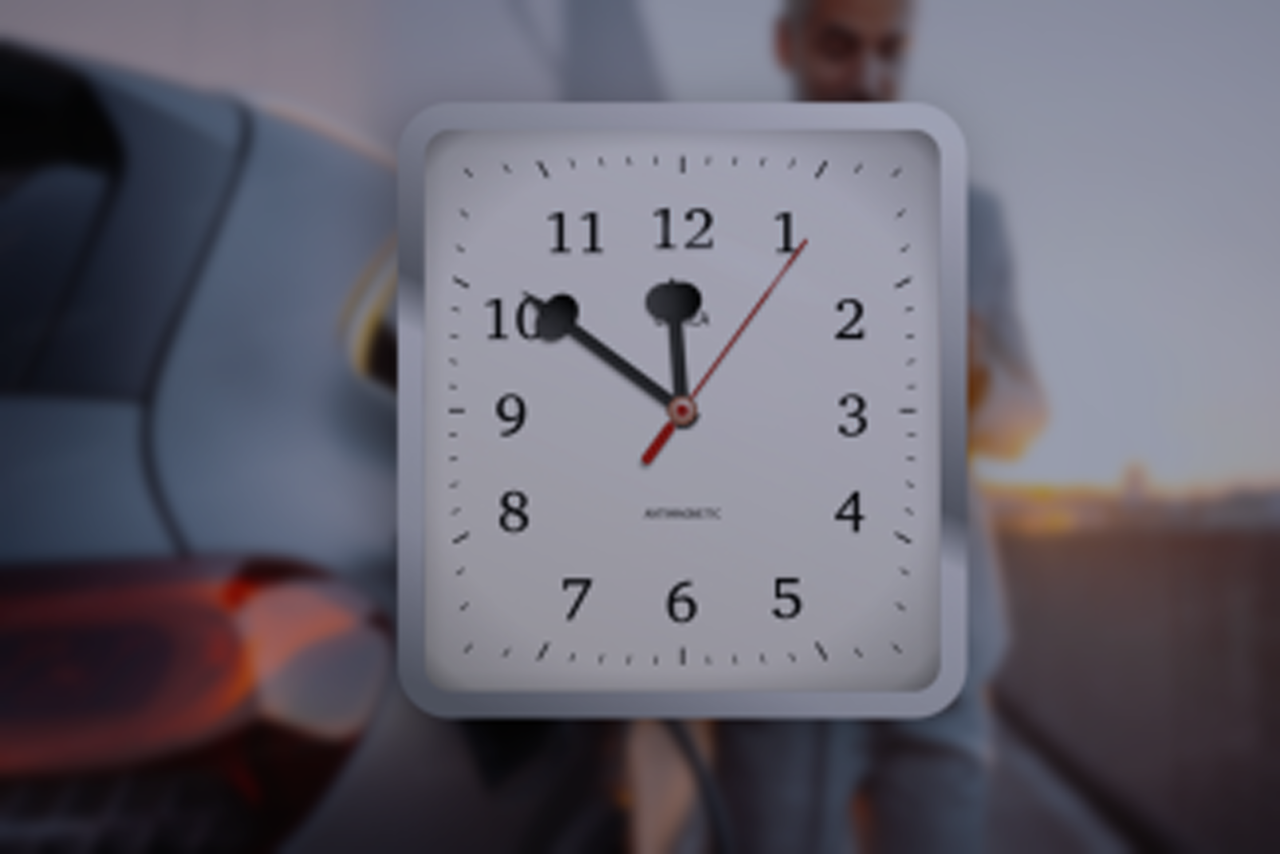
11:51:06
